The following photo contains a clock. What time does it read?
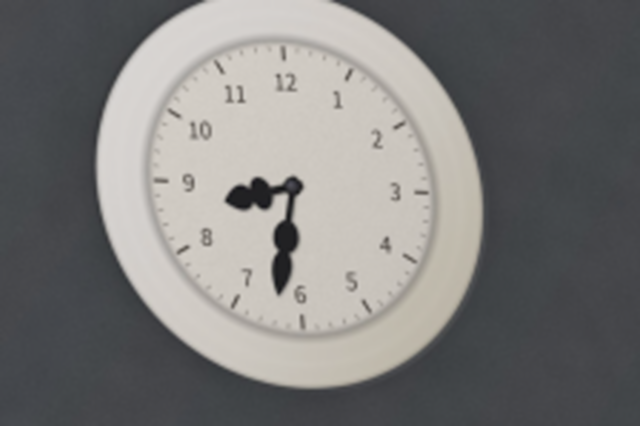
8:32
